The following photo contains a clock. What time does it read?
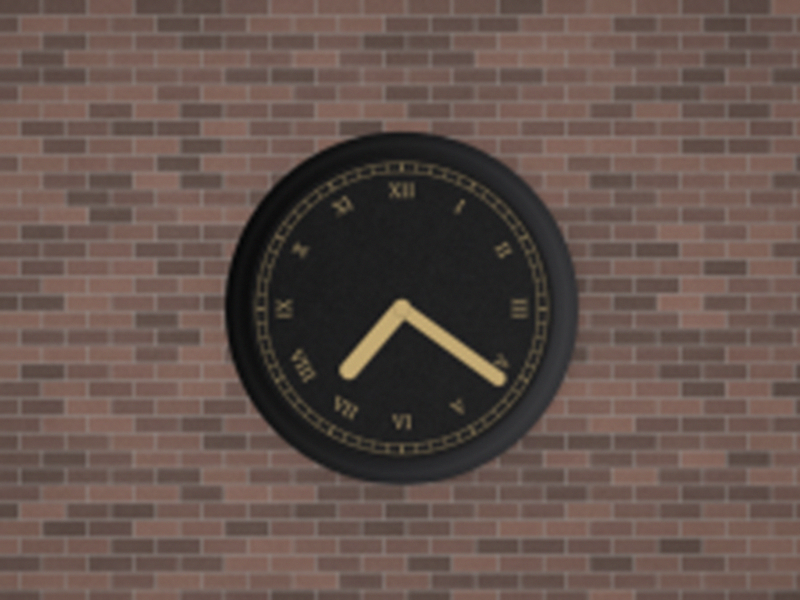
7:21
